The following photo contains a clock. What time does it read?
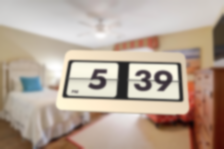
5:39
